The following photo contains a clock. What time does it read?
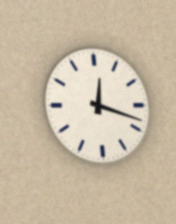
12:18
